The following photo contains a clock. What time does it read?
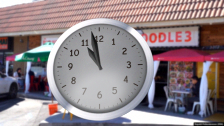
10:58
